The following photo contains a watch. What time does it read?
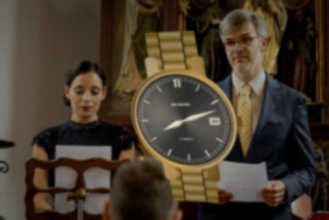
8:12
